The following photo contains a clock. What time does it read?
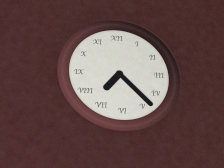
7:23
